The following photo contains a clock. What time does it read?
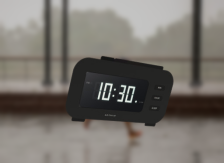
10:30
